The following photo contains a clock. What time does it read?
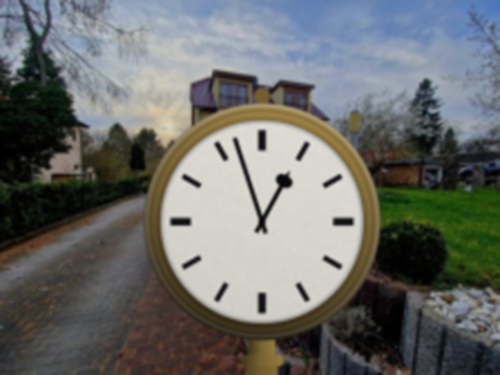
12:57
